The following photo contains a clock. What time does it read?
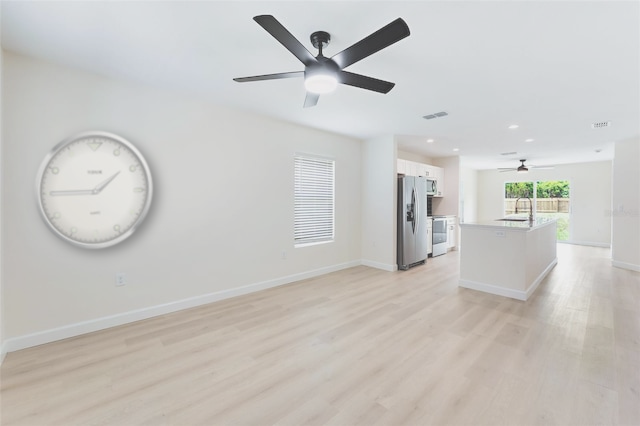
1:45
